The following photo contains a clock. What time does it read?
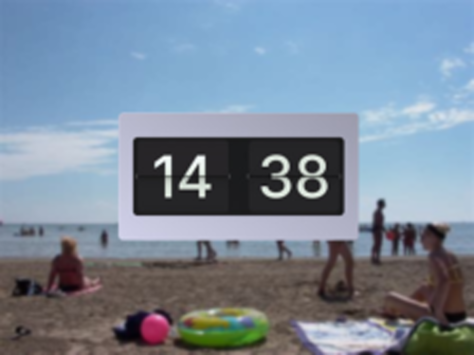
14:38
